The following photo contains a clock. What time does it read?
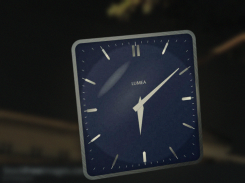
6:09
